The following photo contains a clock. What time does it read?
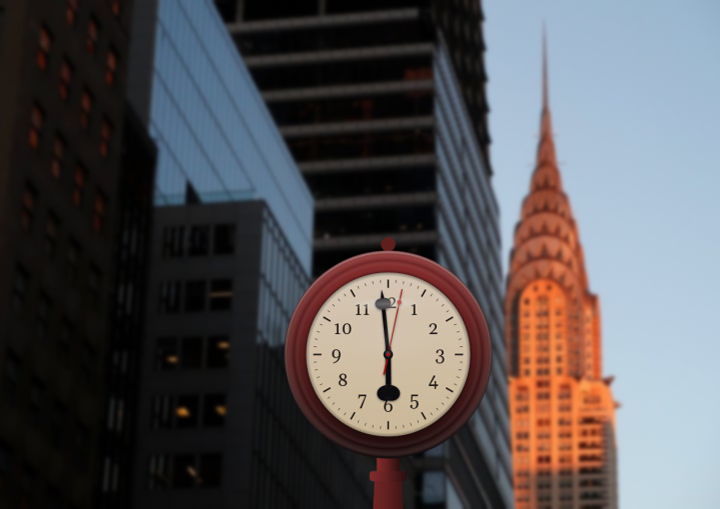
5:59:02
